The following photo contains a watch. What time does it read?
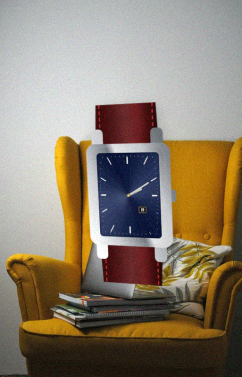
2:10
